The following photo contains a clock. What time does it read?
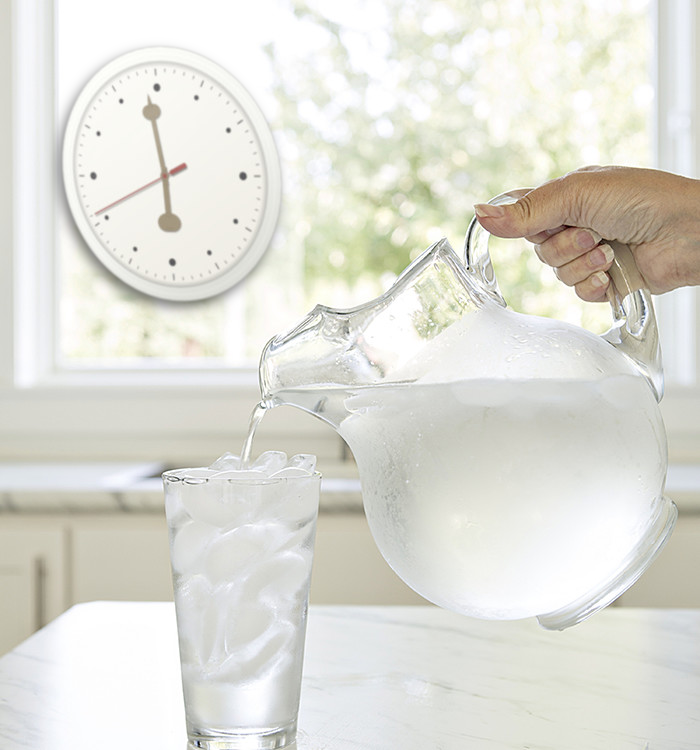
5:58:41
